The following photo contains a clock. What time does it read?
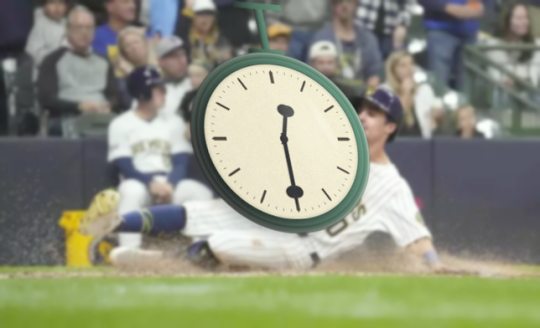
12:30
